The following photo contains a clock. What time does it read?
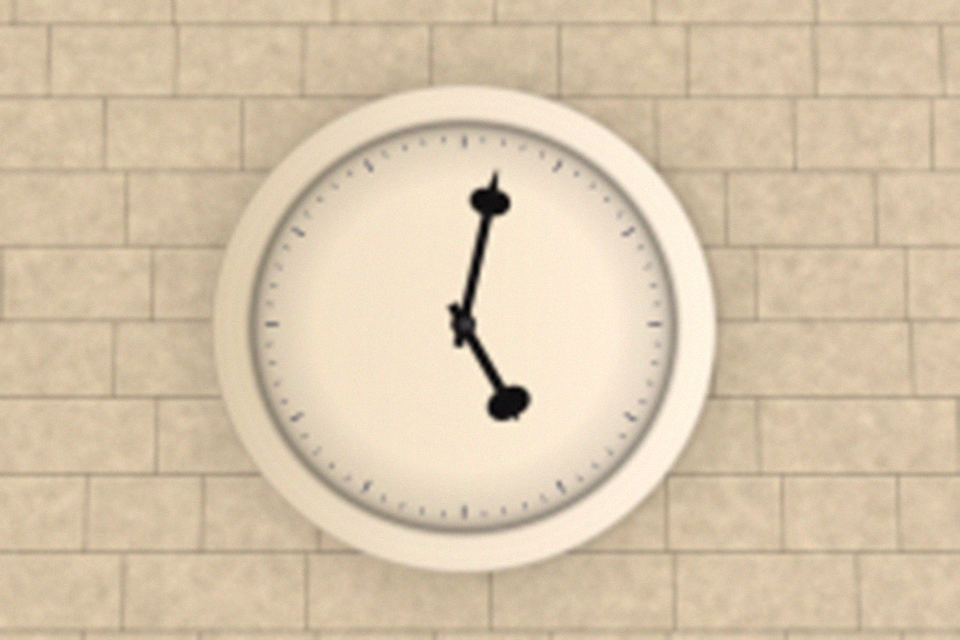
5:02
